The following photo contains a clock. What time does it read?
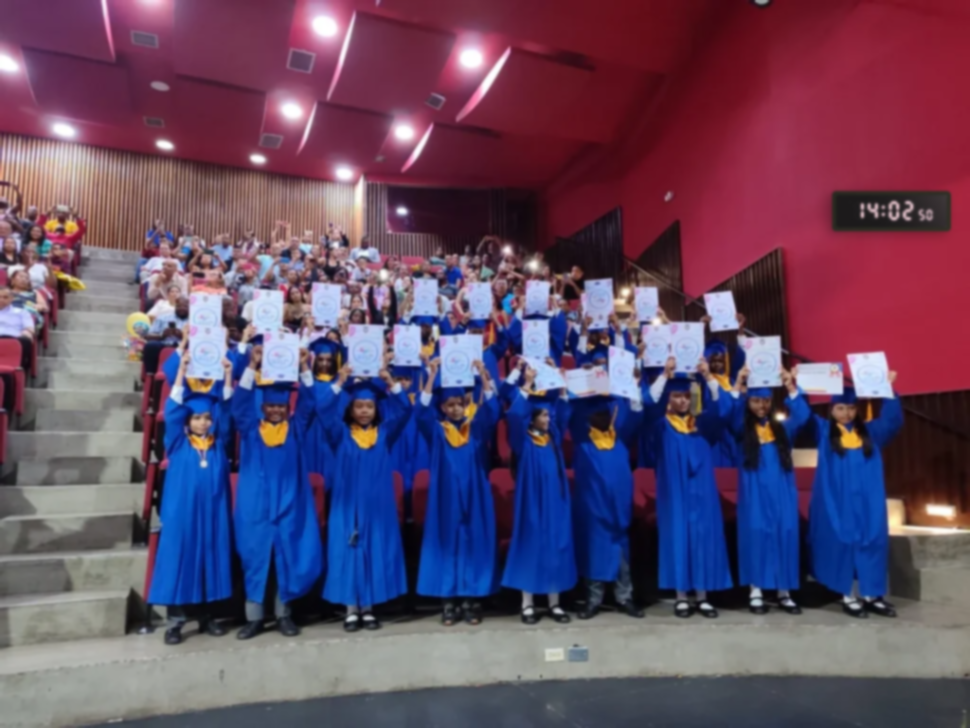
14:02
